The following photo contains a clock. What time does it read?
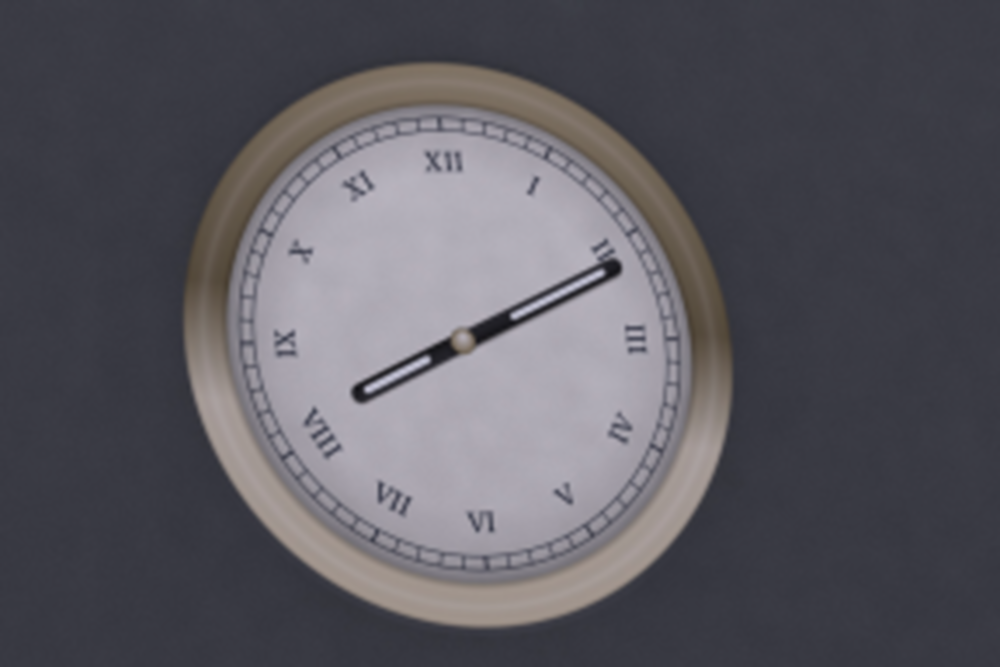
8:11
